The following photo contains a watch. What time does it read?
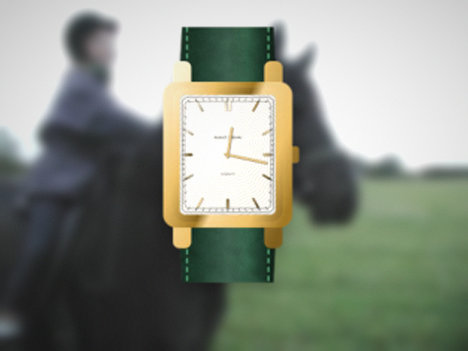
12:17
